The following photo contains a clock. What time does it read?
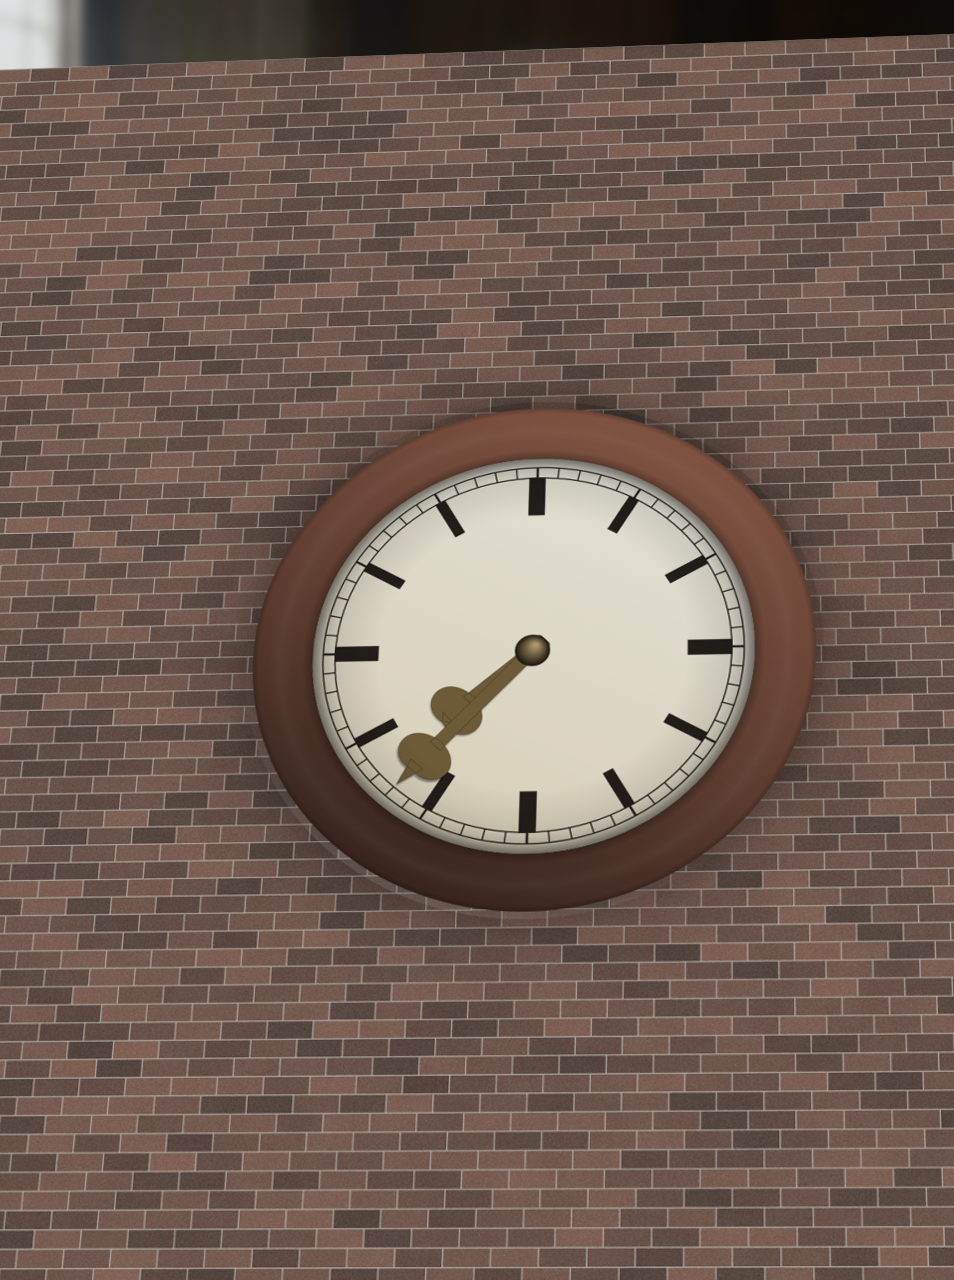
7:37
